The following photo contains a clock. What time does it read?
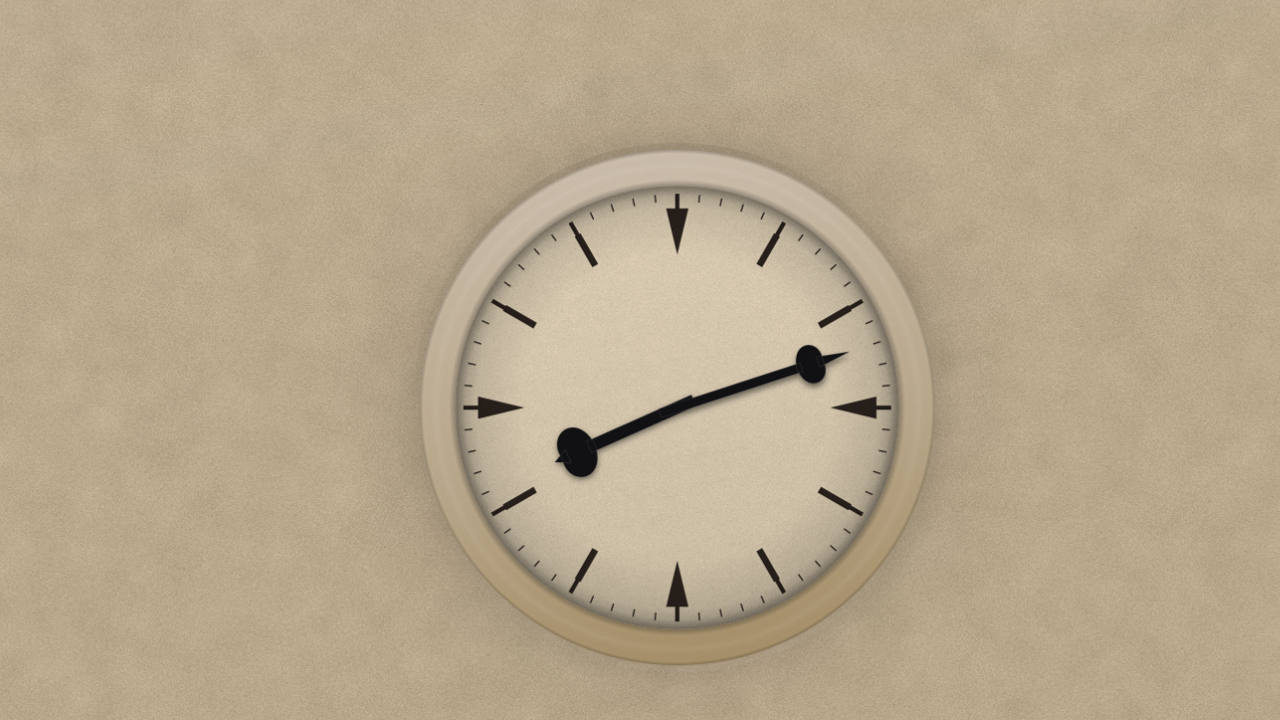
8:12
